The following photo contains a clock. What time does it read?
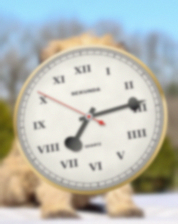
7:13:51
